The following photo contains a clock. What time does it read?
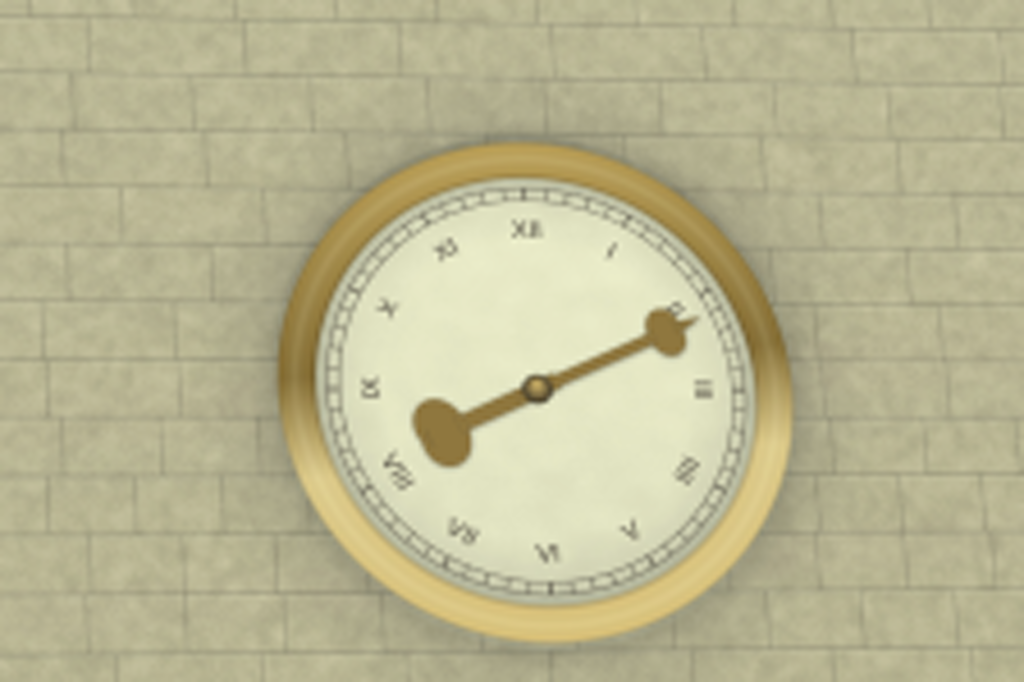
8:11
